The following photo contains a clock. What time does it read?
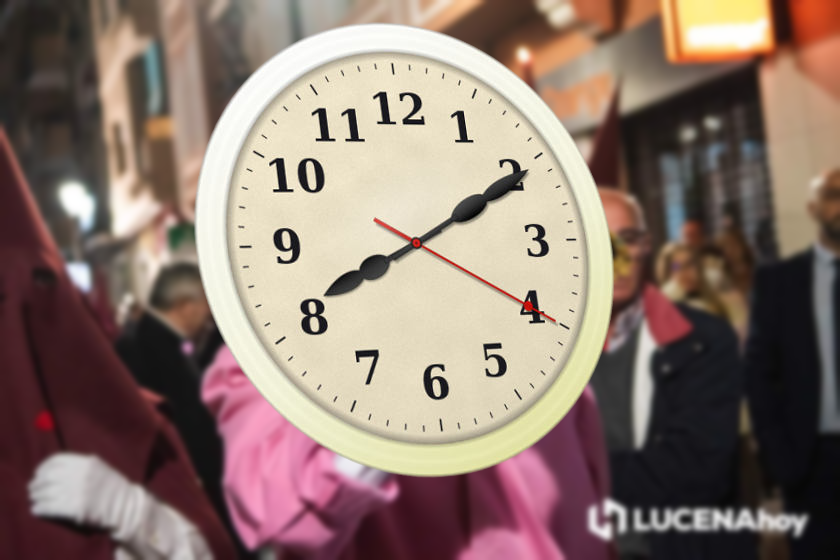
8:10:20
